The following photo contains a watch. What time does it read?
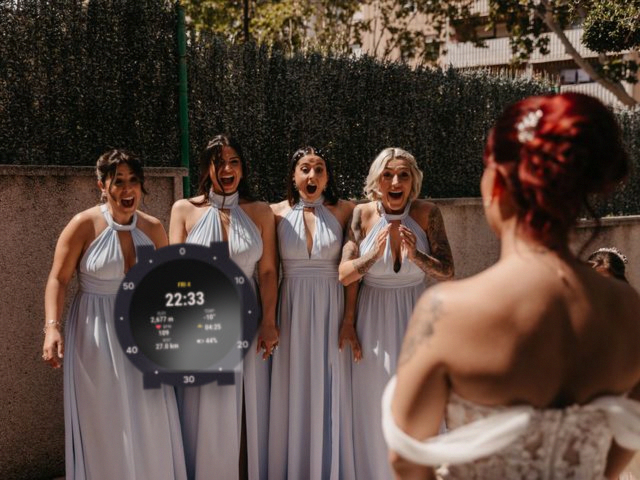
22:33
